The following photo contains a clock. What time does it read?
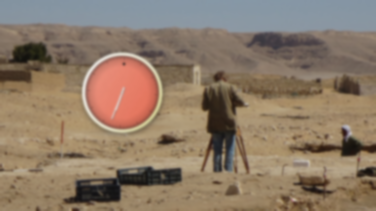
6:33
